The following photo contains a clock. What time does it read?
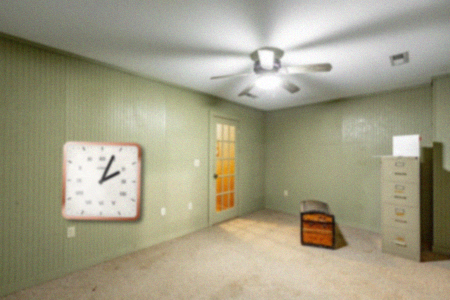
2:04
